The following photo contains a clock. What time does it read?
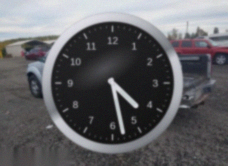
4:28
